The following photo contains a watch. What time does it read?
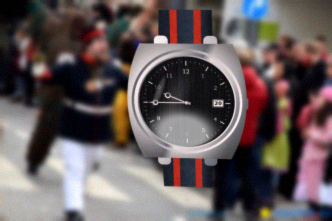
9:45
